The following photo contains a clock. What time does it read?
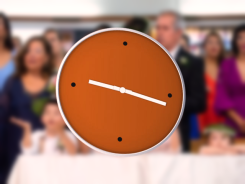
9:17
